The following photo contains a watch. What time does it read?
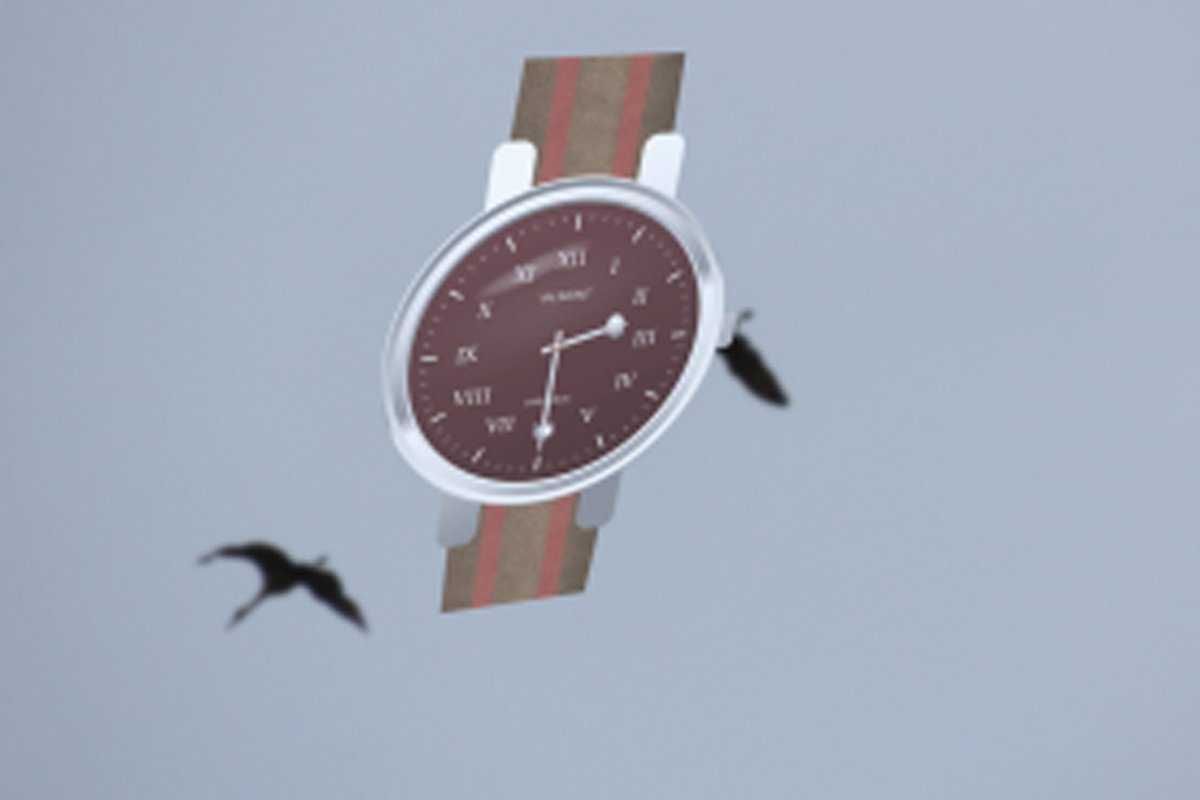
2:30
